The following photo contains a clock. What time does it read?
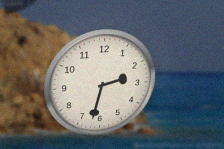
2:32
